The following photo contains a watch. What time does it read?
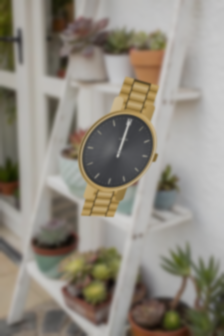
12:00
